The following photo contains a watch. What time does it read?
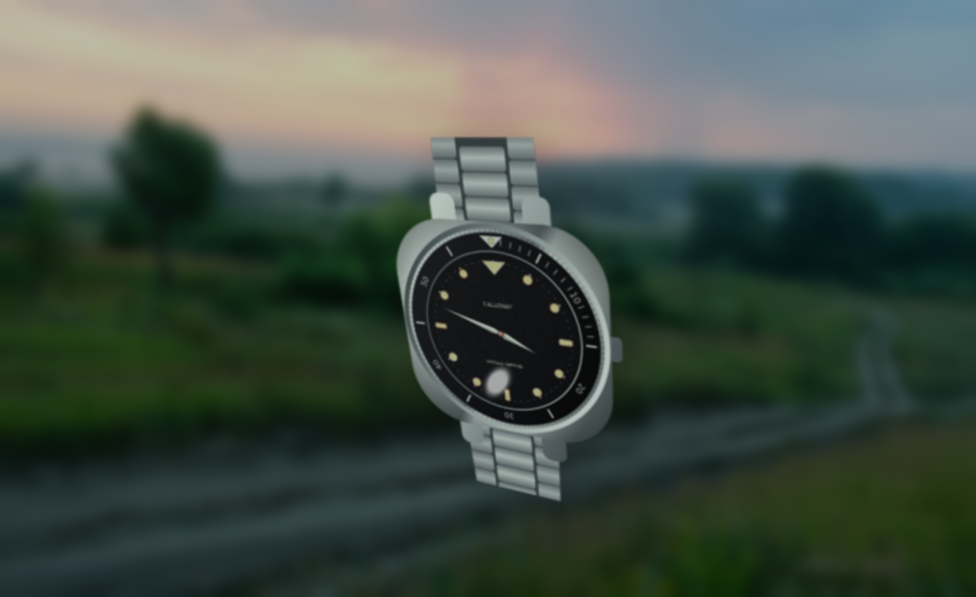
3:48
